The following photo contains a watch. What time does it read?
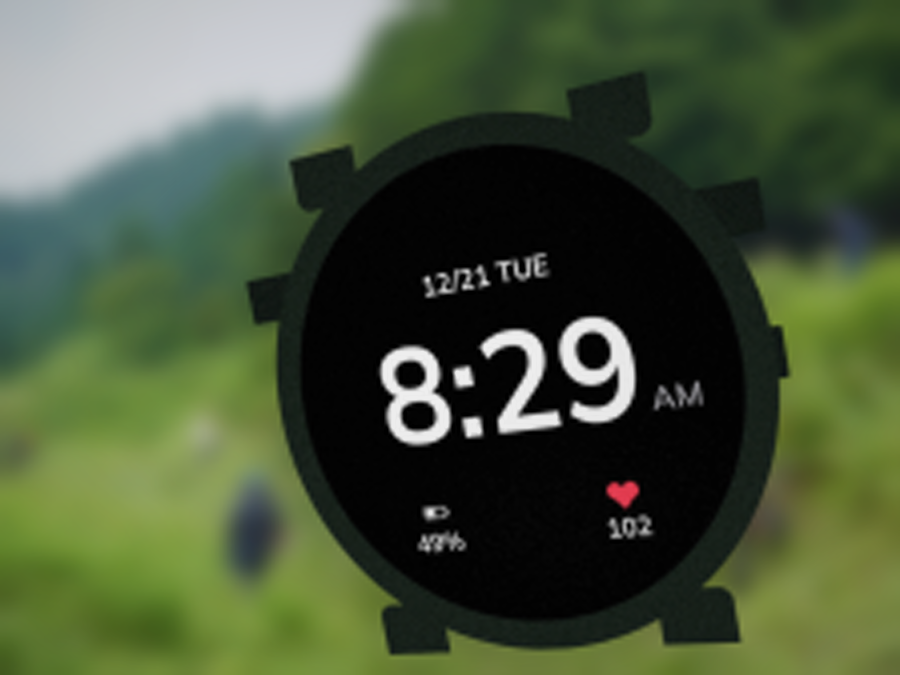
8:29
